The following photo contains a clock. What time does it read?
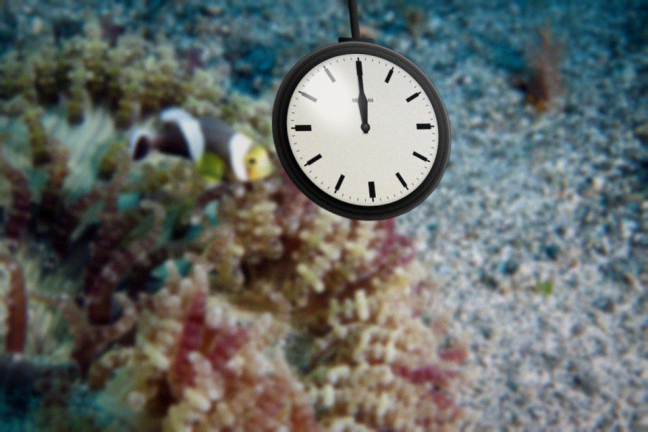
12:00
